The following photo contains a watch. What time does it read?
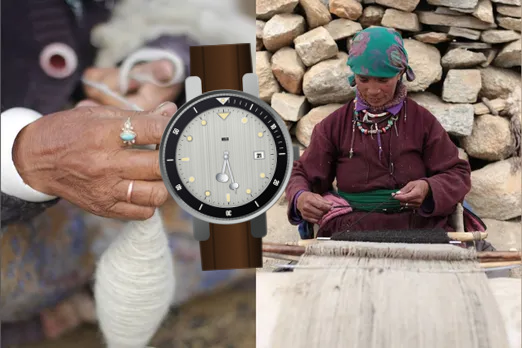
6:28
